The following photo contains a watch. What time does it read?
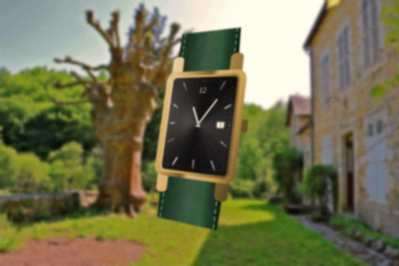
11:06
